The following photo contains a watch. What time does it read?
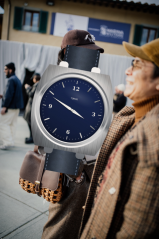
3:49
